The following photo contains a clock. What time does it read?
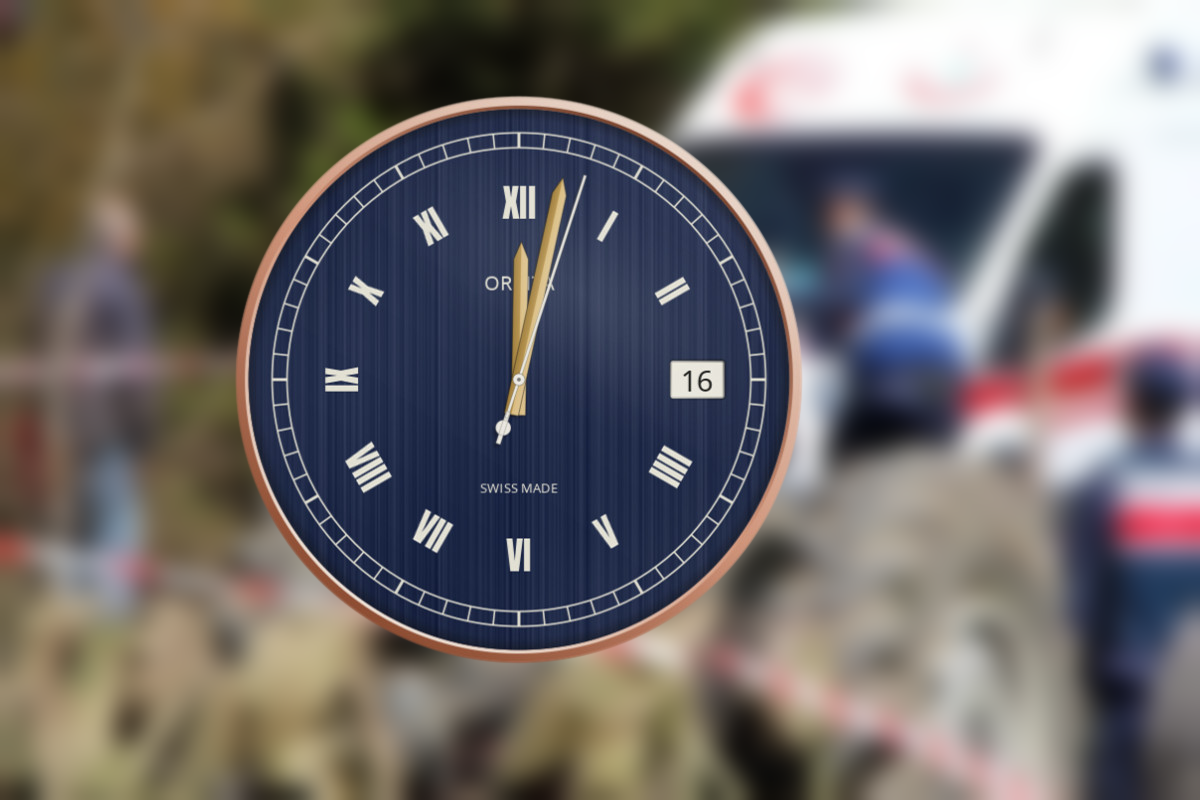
12:02:03
